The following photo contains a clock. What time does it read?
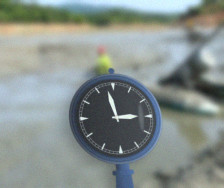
2:58
